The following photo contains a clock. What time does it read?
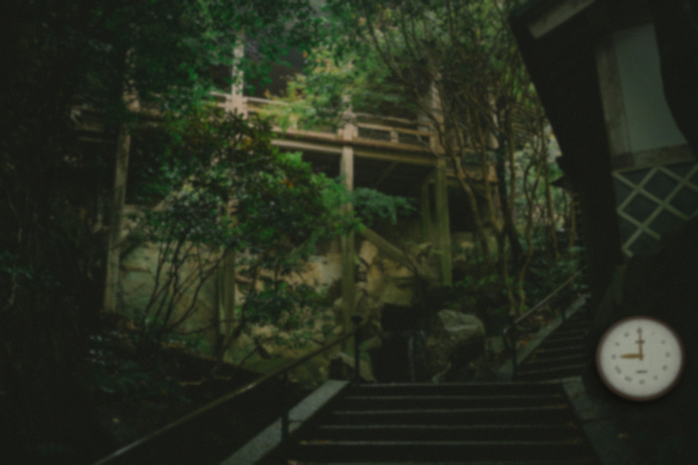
9:00
